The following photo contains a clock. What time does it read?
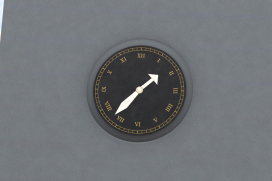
1:37
